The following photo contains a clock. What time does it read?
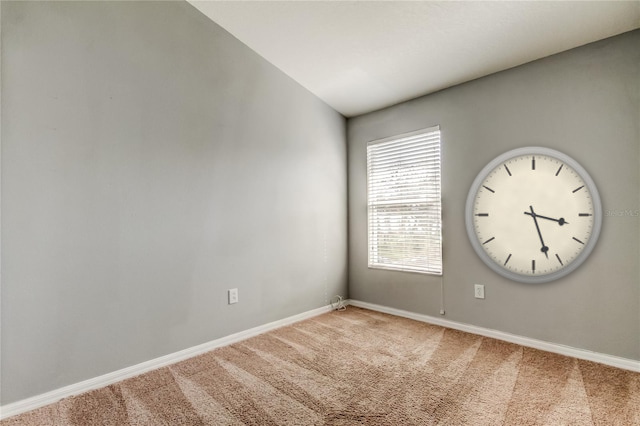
3:27
